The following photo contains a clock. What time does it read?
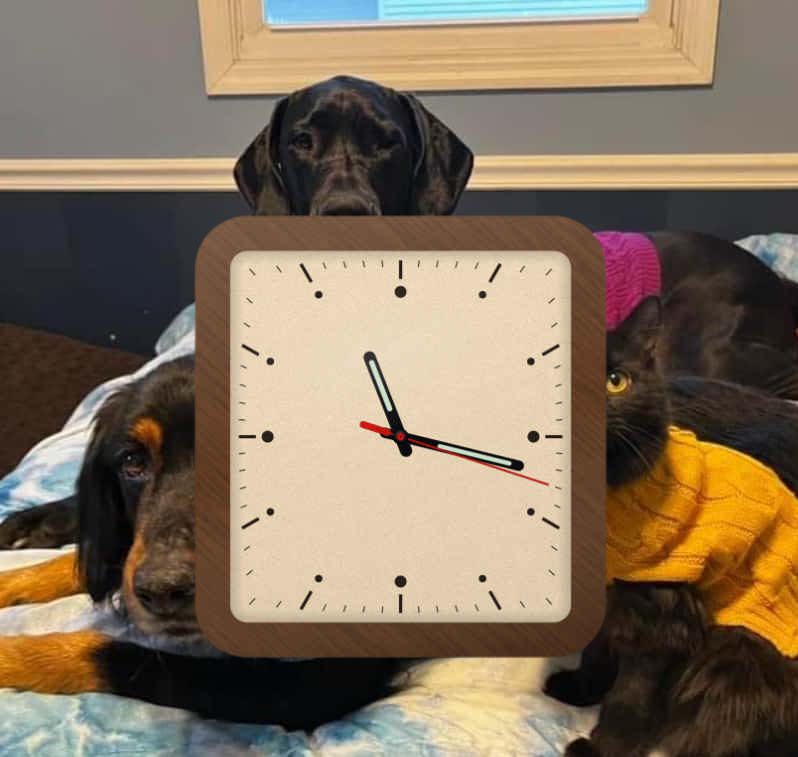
11:17:18
